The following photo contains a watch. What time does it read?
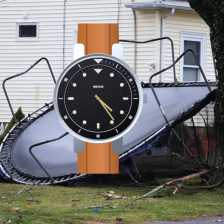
4:24
